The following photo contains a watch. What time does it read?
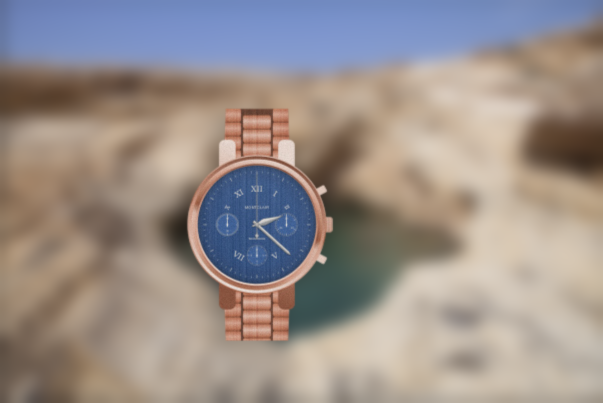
2:22
